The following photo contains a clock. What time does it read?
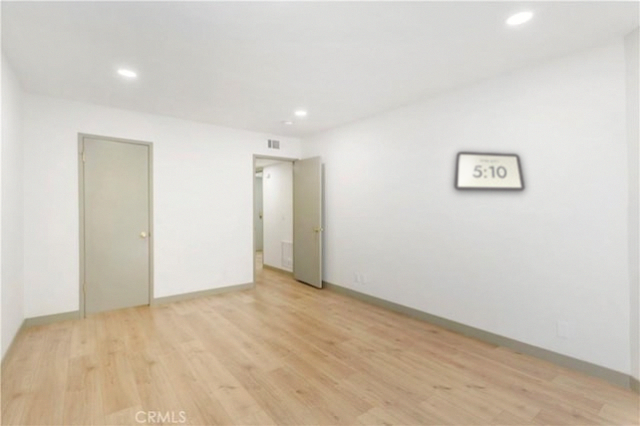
5:10
